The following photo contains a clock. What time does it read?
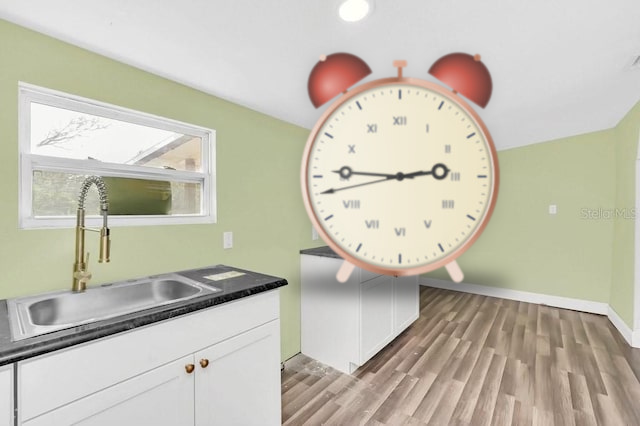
2:45:43
